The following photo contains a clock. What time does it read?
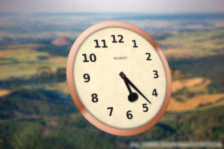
5:23
